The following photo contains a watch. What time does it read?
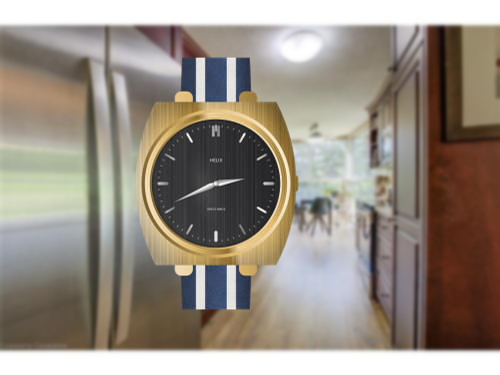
2:41
